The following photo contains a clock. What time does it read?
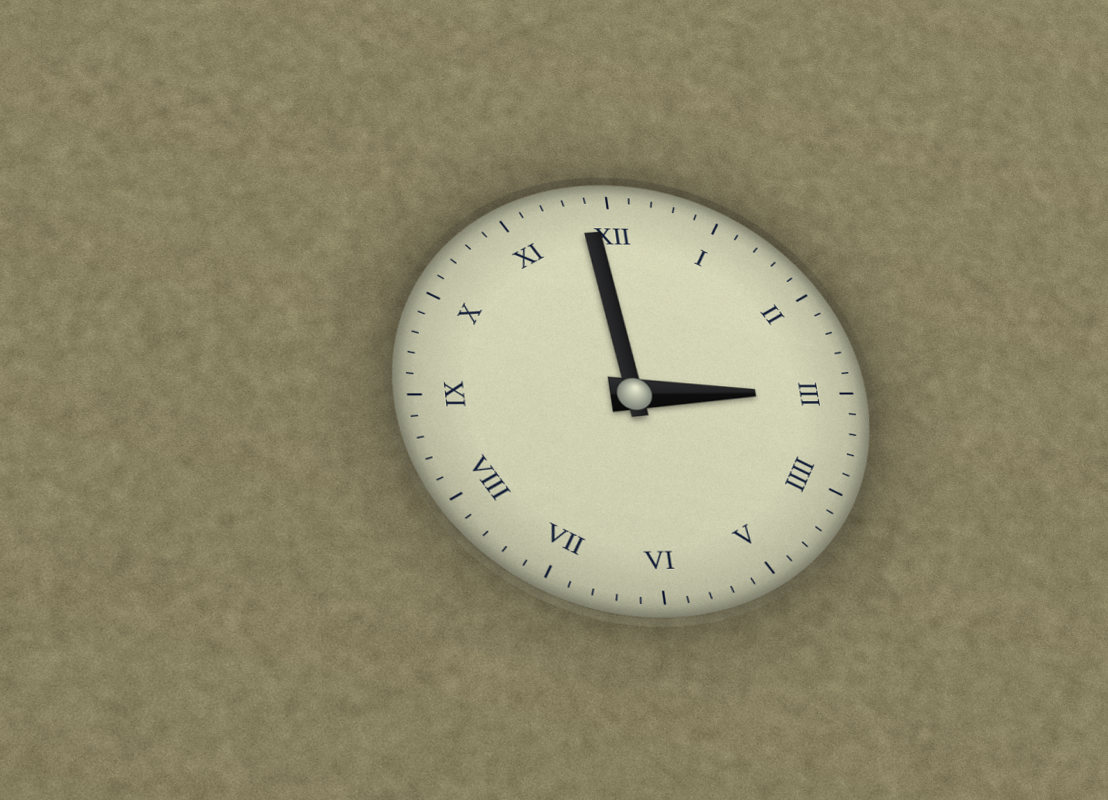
2:59
